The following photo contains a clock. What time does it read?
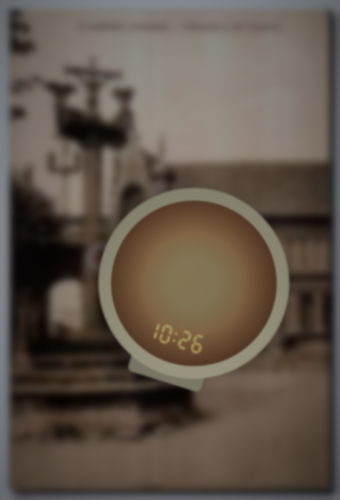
10:26
